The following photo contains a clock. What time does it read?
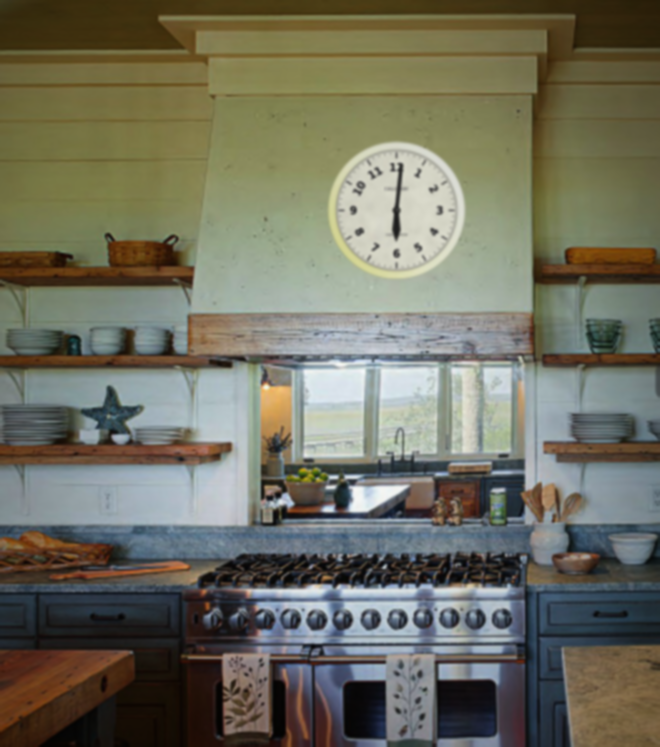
6:01
